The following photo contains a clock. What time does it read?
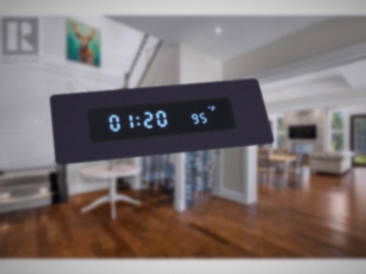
1:20
